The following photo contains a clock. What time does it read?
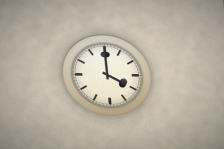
4:00
